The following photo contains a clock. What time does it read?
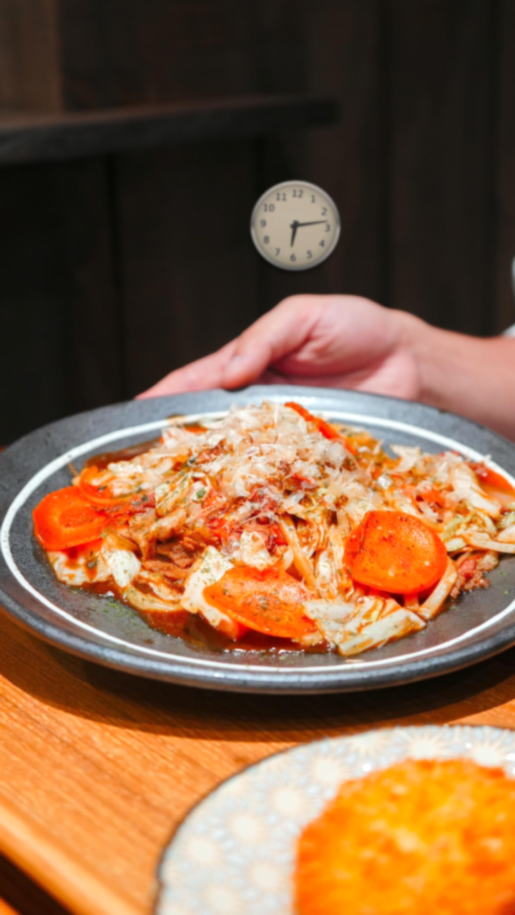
6:13
